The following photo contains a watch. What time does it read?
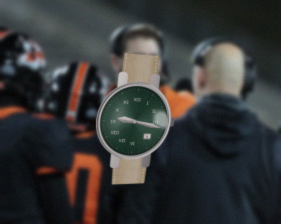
9:17
